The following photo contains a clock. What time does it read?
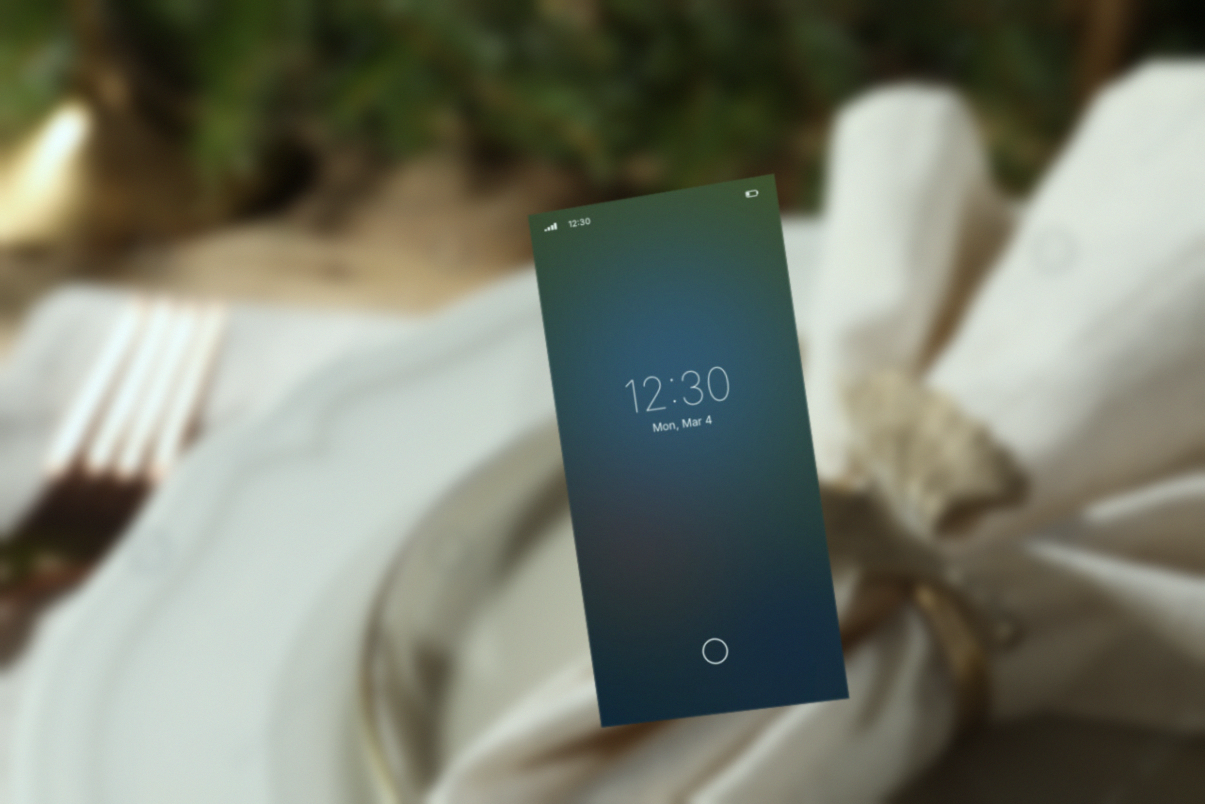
12:30
